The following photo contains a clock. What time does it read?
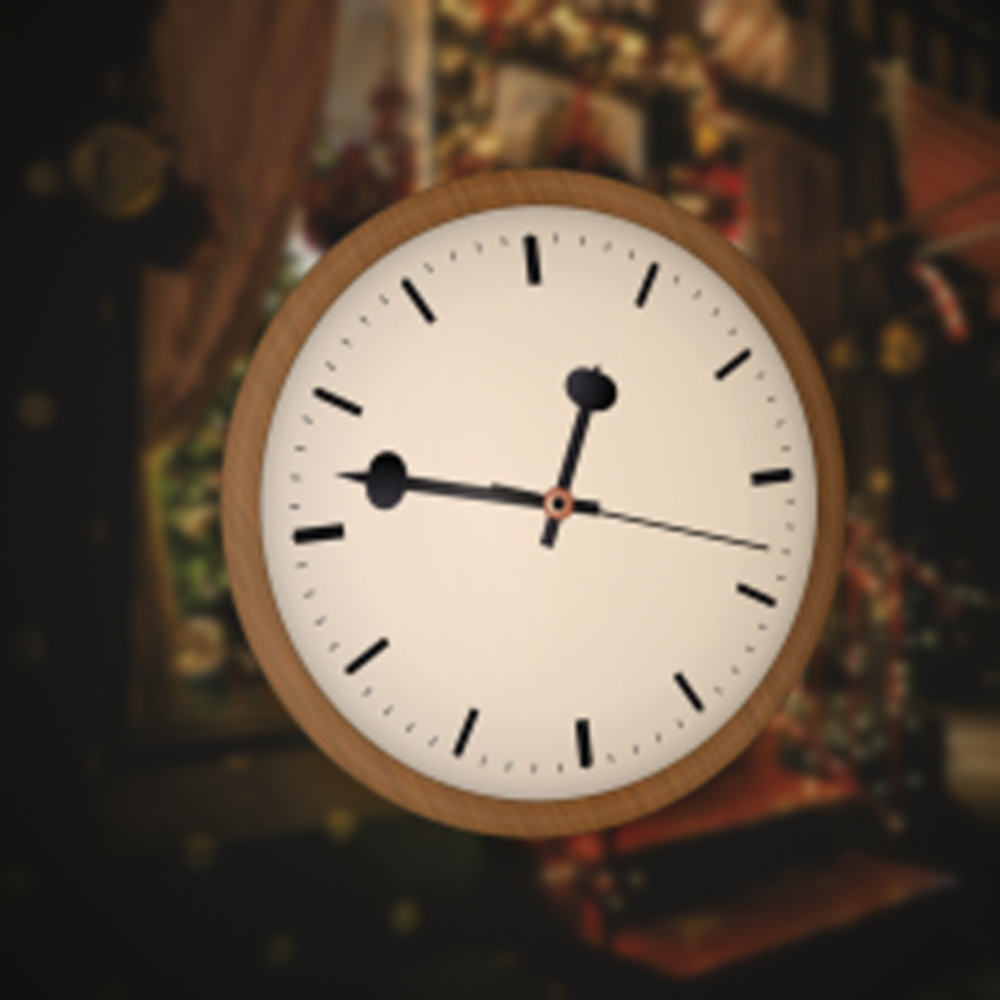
12:47:18
